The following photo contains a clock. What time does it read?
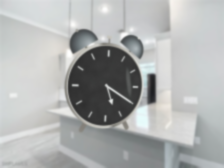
5:20
